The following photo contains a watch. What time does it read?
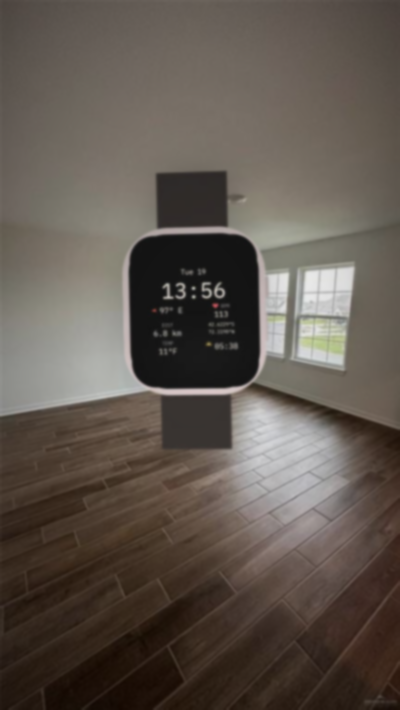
13:56
